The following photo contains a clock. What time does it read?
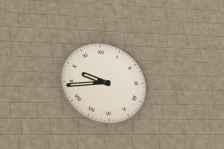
9:44
